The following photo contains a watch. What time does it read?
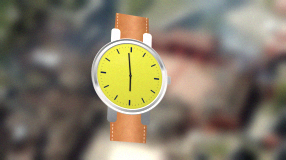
5:59
